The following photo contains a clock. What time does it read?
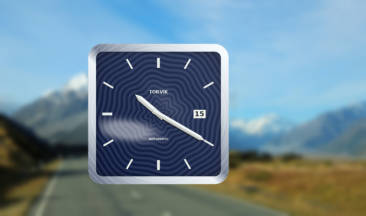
10:20
